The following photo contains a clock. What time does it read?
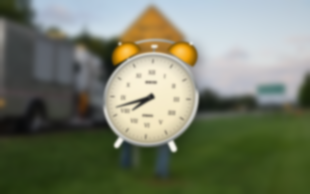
7:42
